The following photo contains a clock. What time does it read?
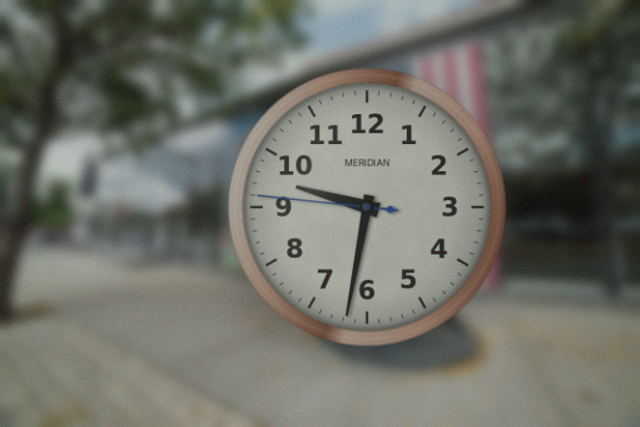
9:31:46
